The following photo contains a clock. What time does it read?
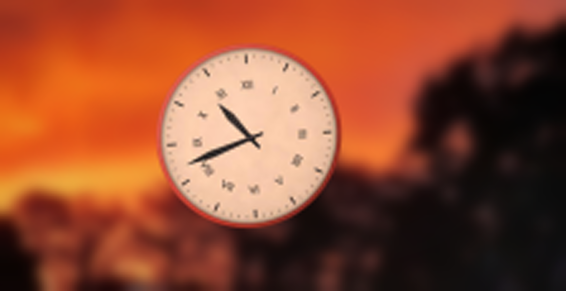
10:42
